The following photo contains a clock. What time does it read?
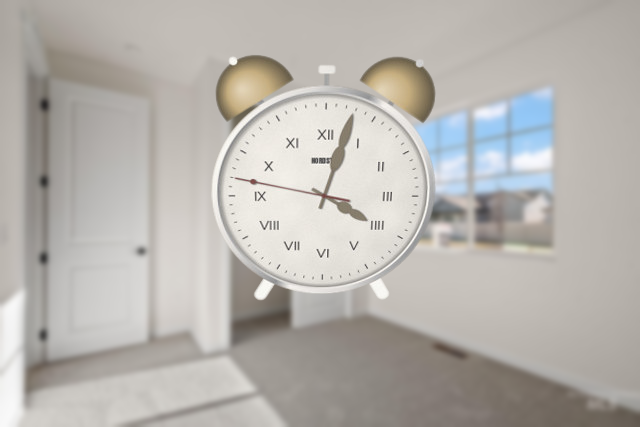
4:02:47
